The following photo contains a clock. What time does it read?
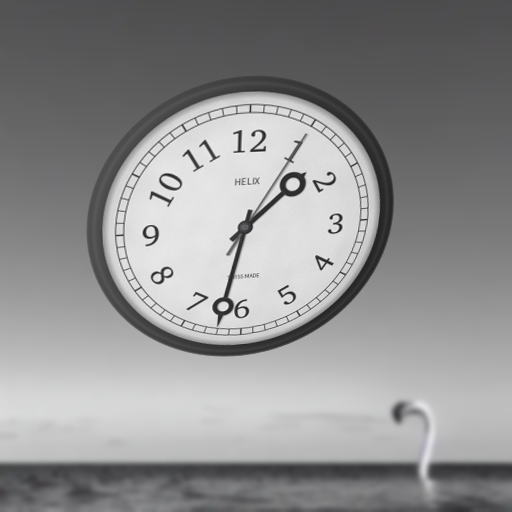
1:32:05
